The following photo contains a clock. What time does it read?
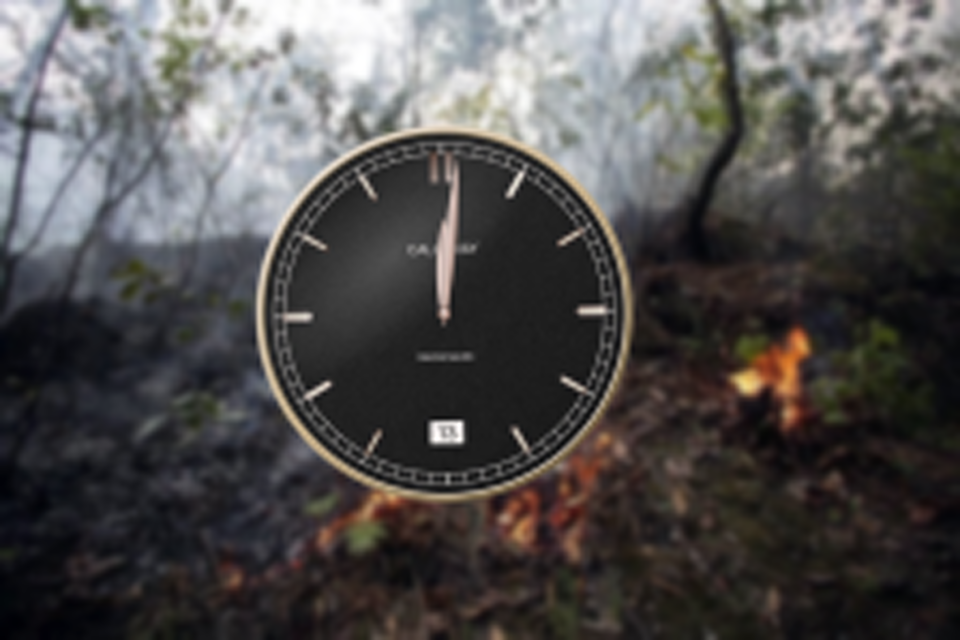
12:01
